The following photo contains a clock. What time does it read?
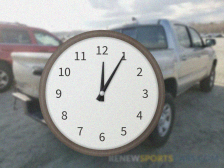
12:05
